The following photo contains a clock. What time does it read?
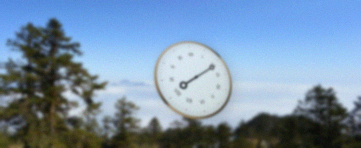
8:11
